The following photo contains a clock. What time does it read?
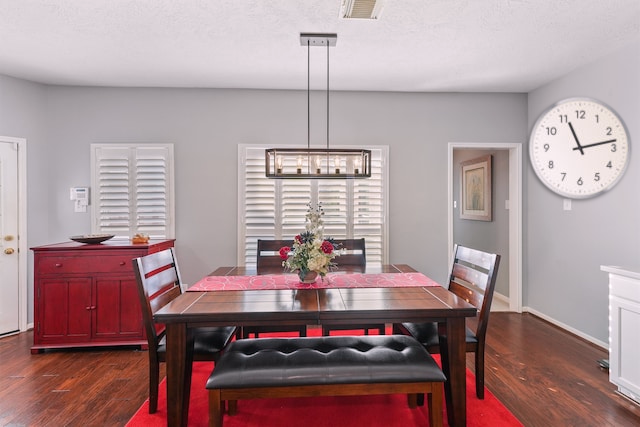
11:13
